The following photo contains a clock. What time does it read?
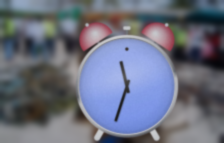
11:33
